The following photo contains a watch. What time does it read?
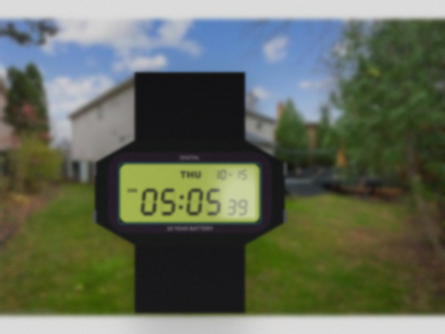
5:05:39
